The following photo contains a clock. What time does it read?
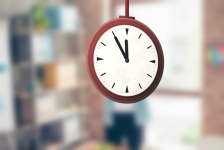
11:55
